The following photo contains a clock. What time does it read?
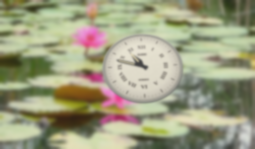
10:48
